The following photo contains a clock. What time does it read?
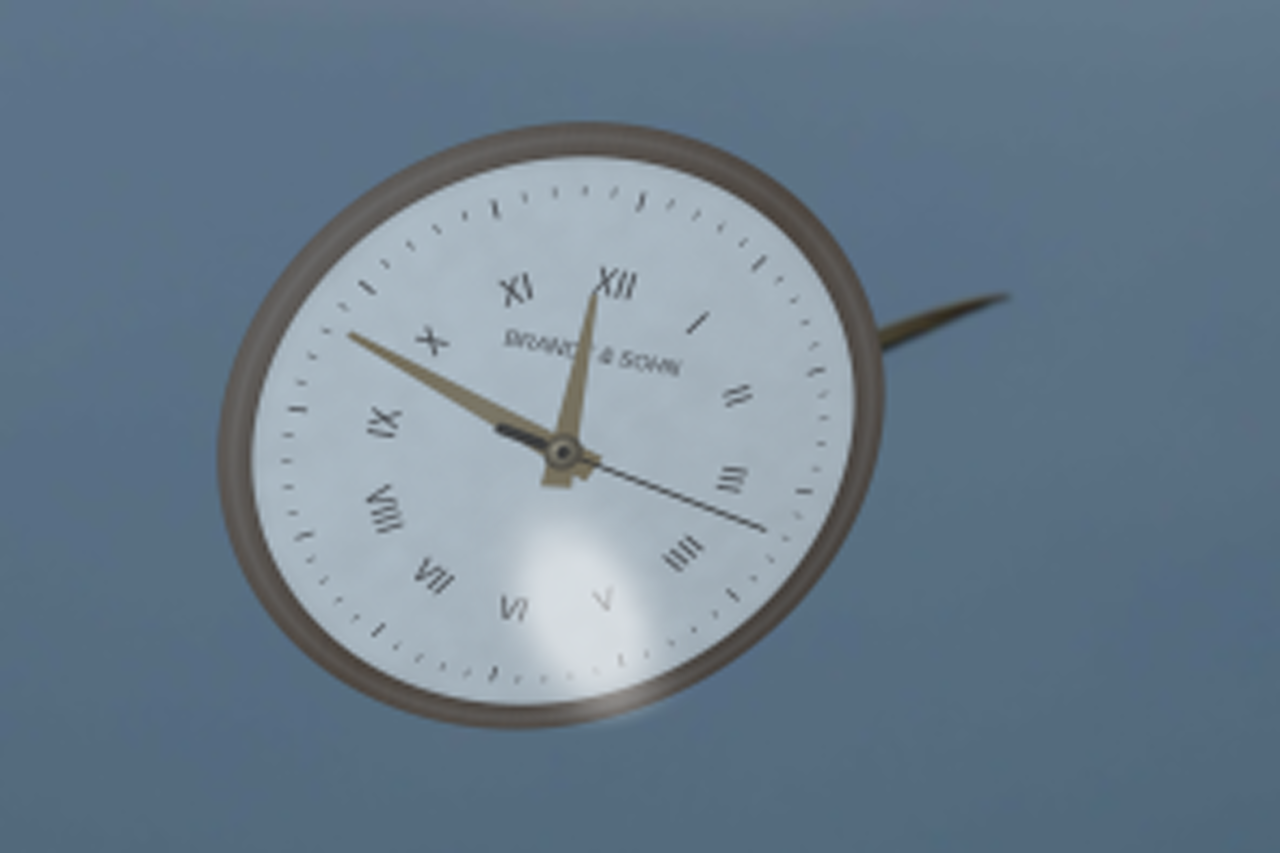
11:48:17
